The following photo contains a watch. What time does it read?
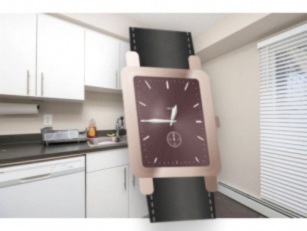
12:45
